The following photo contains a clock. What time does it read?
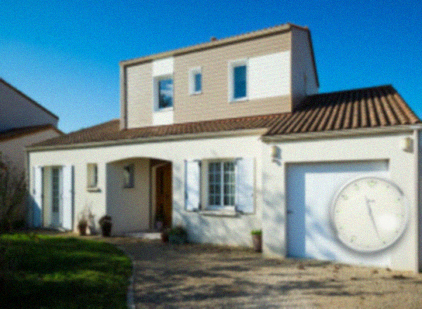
11:26
